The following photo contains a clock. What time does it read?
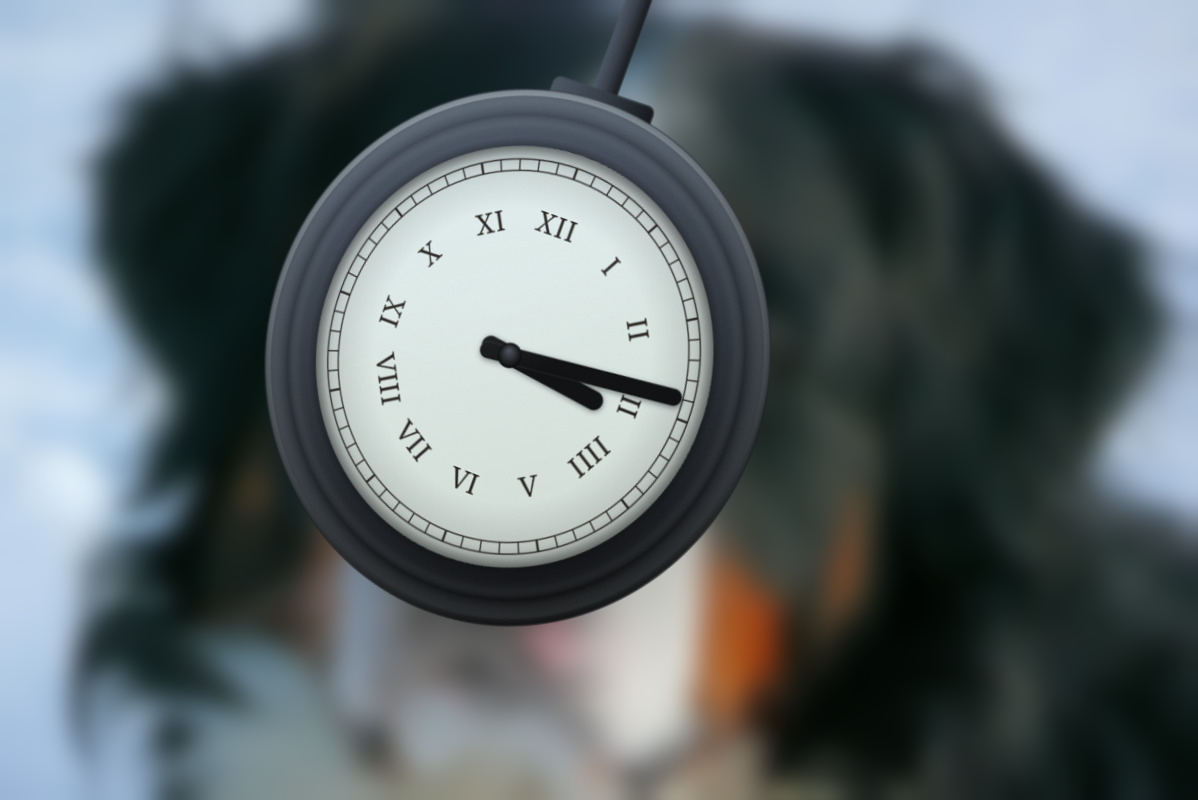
3:14
